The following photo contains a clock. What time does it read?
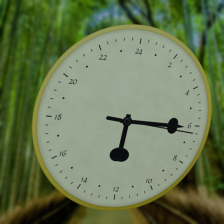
12:15:16
